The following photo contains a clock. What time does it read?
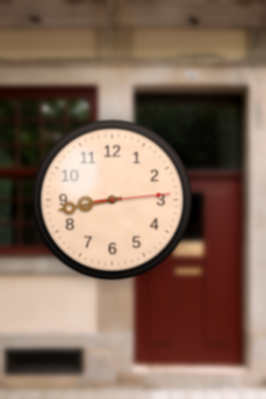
8:43:14
